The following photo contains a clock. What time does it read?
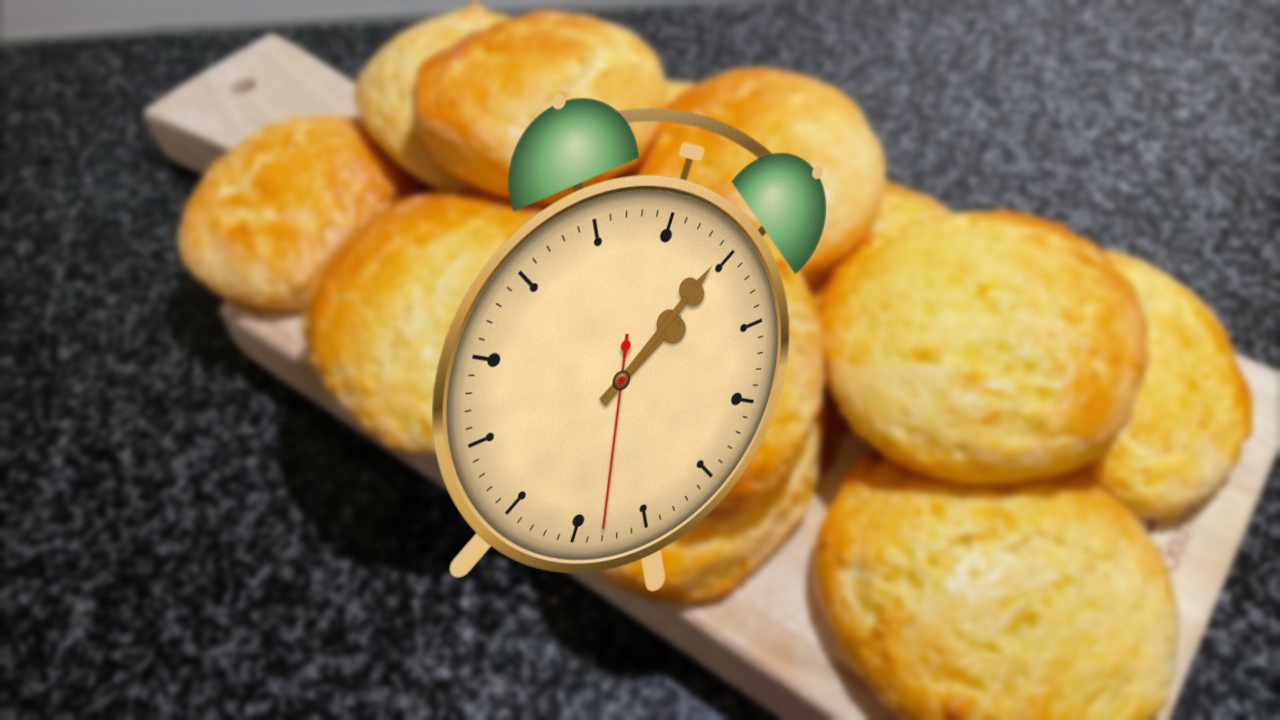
1:04:28
